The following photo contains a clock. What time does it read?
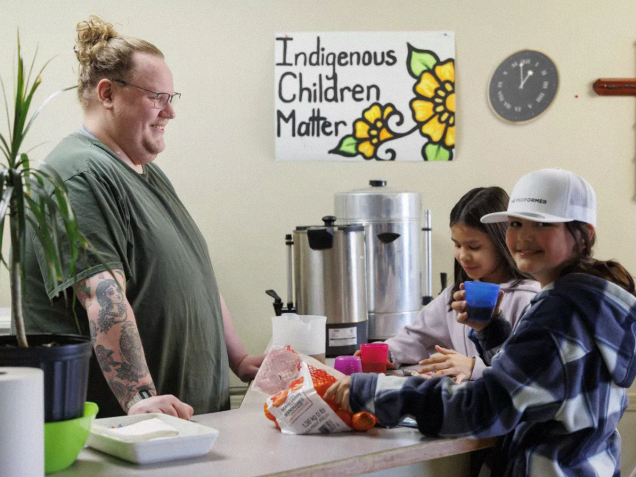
12:58
